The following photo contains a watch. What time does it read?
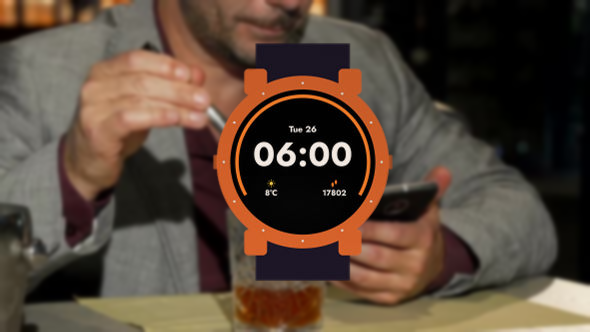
6:00
